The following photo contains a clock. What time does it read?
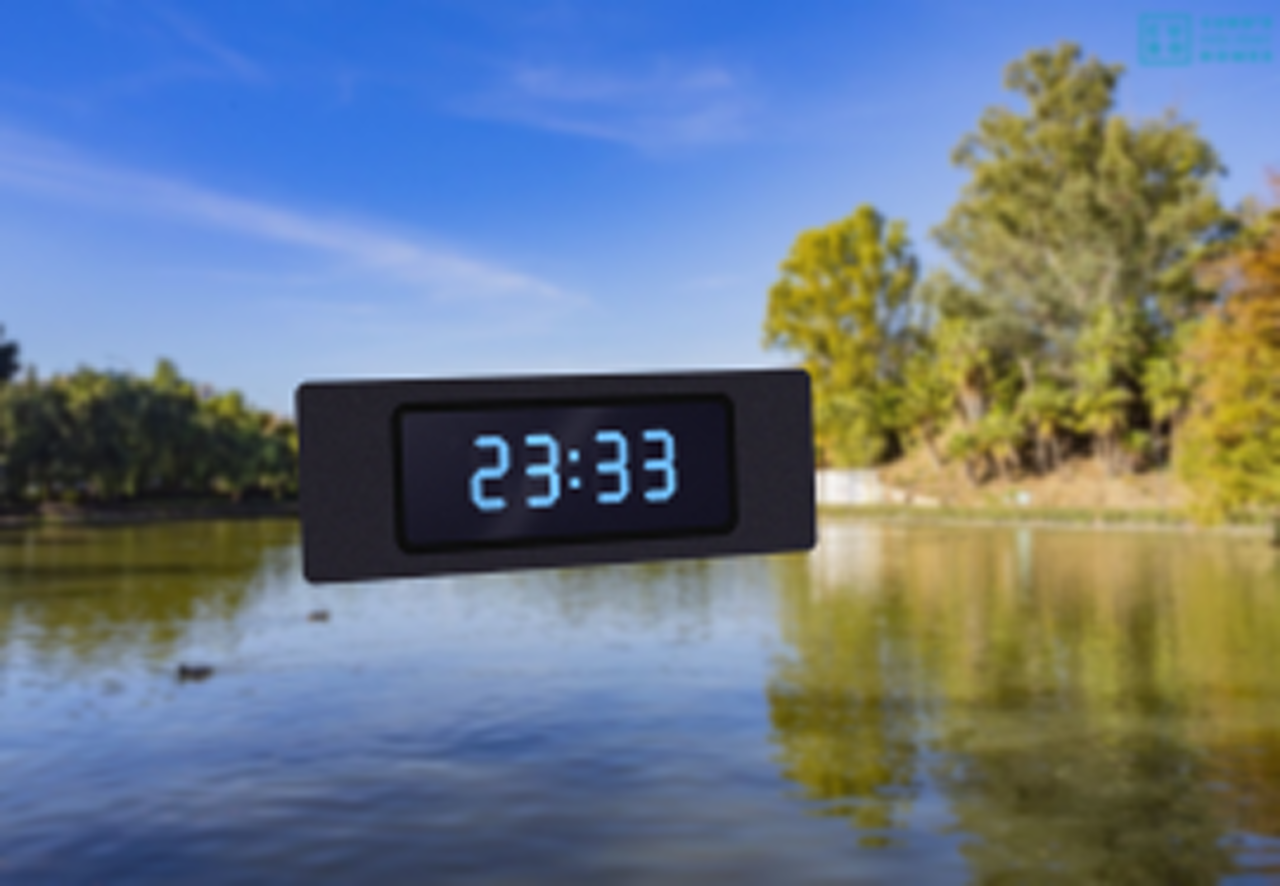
23:33
